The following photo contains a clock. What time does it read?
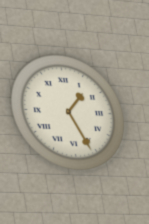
1:26
